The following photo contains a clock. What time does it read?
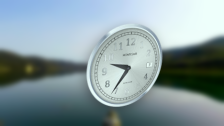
9:36
